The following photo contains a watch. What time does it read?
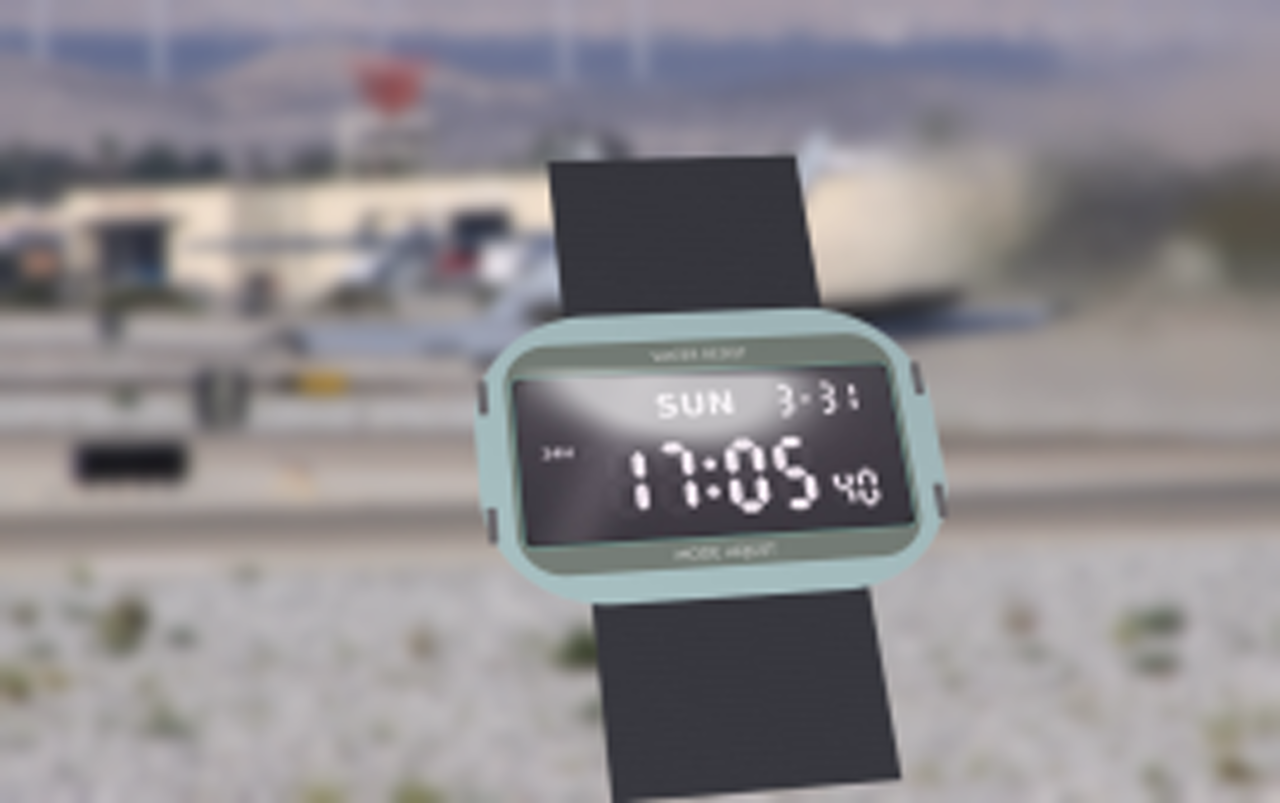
17:05:40
